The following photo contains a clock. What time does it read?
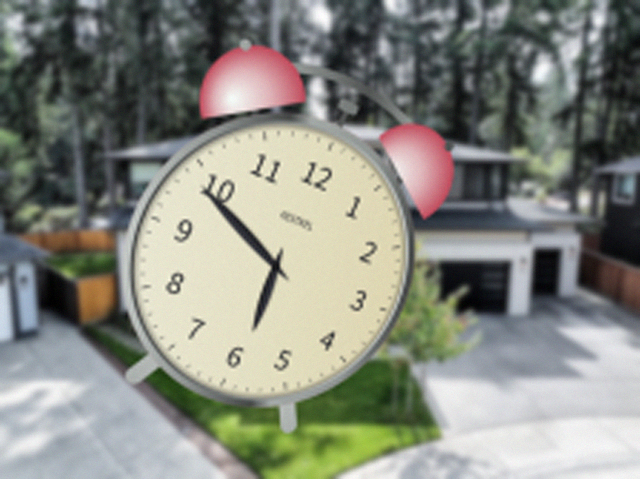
5:49
